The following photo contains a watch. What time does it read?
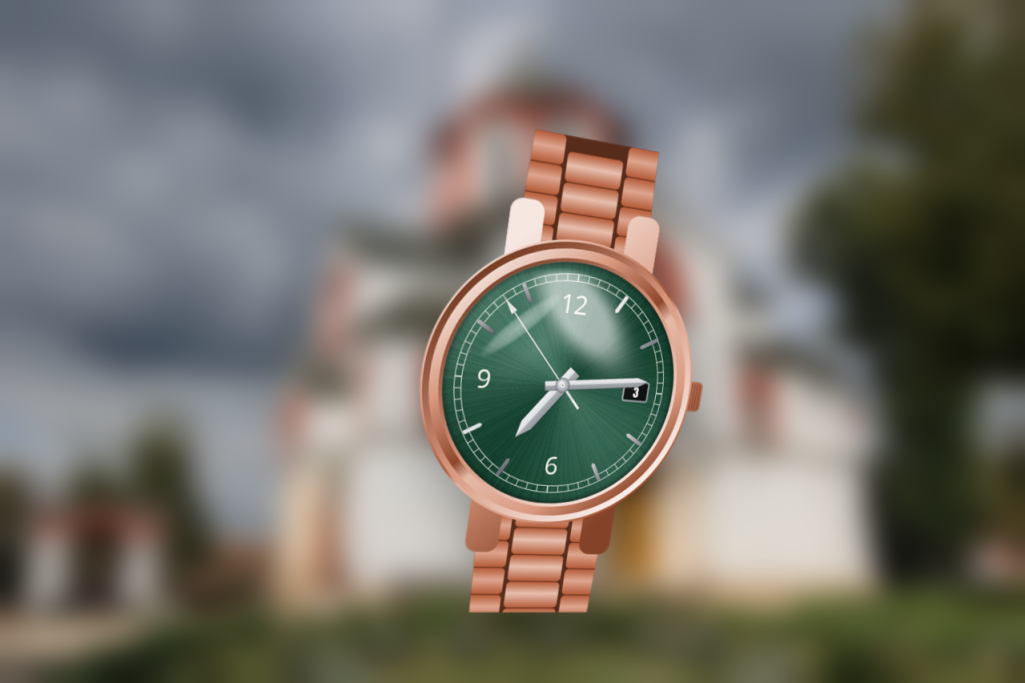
7:13:53
